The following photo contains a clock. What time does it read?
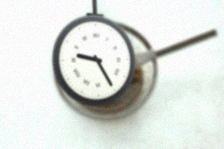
9:25
